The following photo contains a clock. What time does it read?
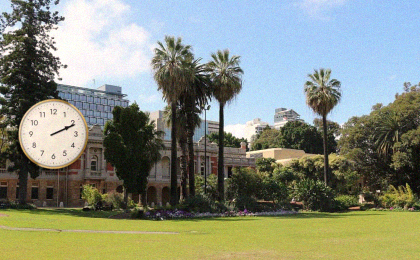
2:11
